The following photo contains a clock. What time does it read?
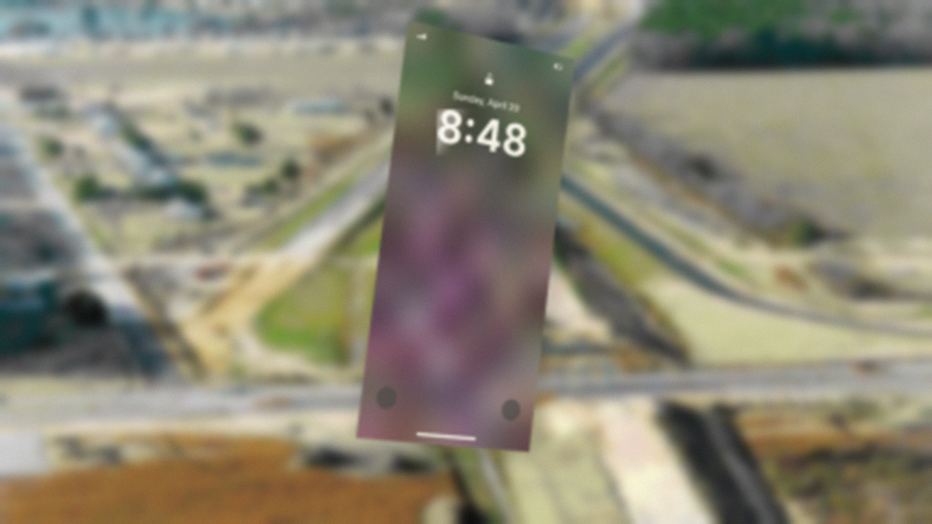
8:48
